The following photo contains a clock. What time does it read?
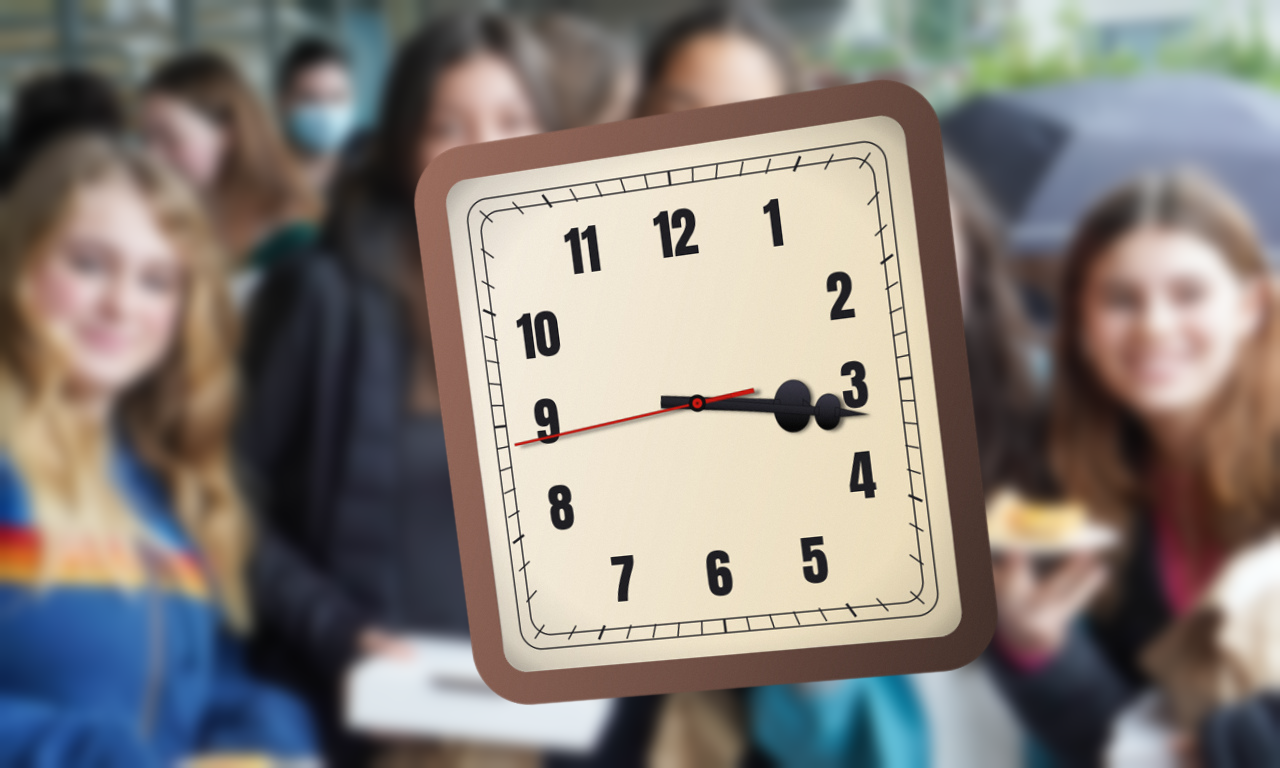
3:16:44
